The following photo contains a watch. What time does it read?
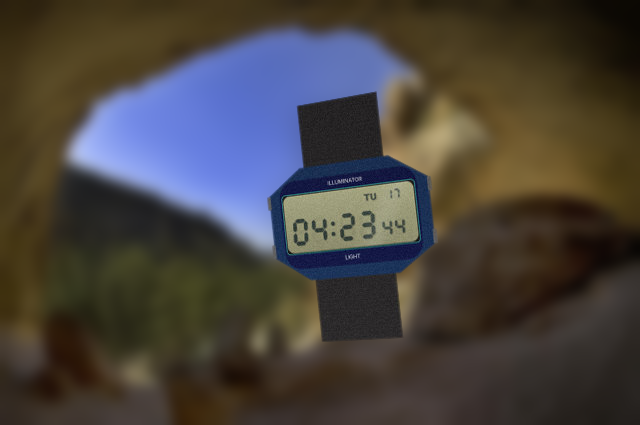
4:23:44
